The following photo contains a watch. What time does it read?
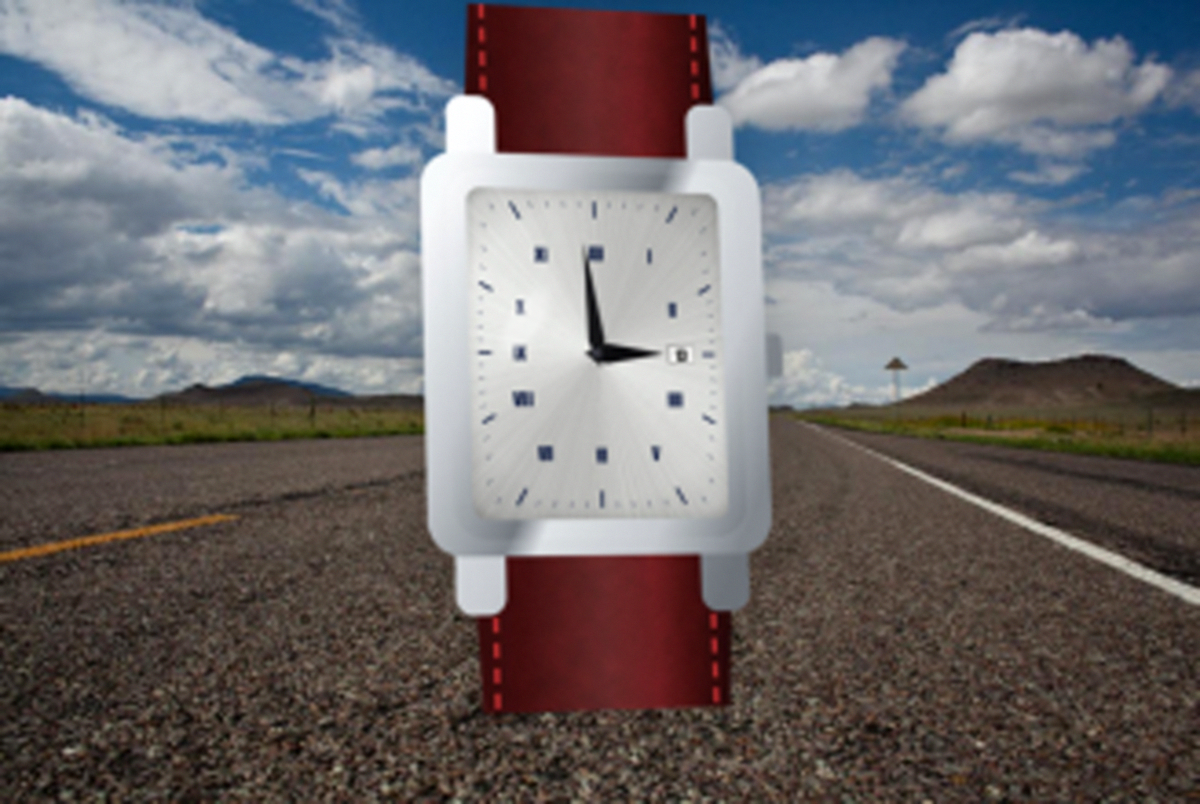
2:59
